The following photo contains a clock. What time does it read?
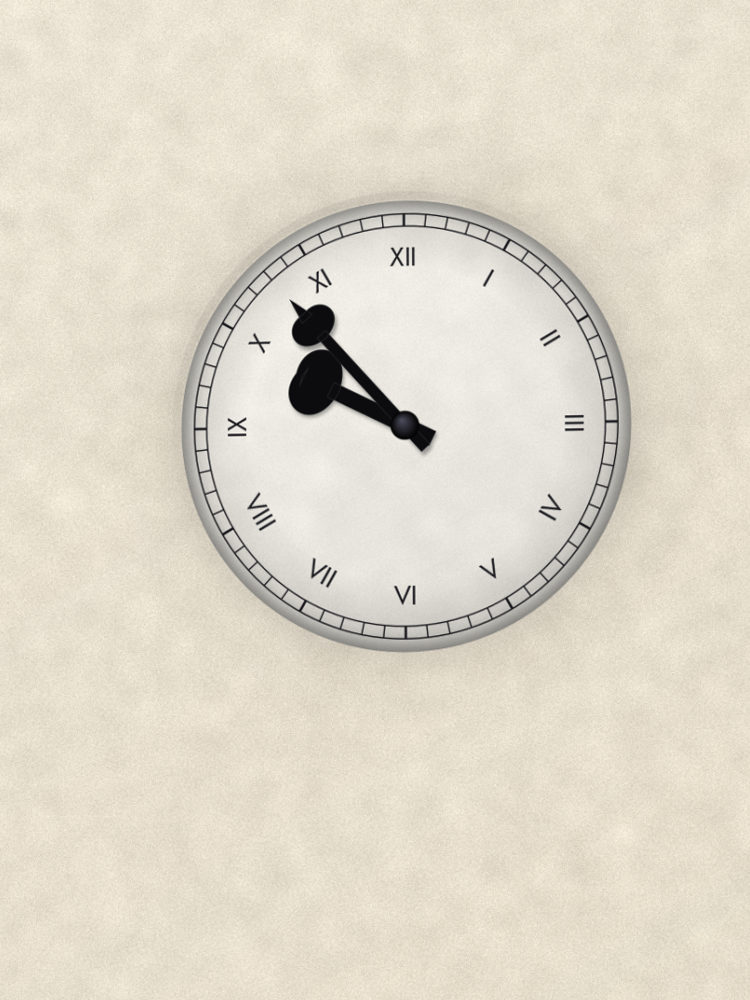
9:53
